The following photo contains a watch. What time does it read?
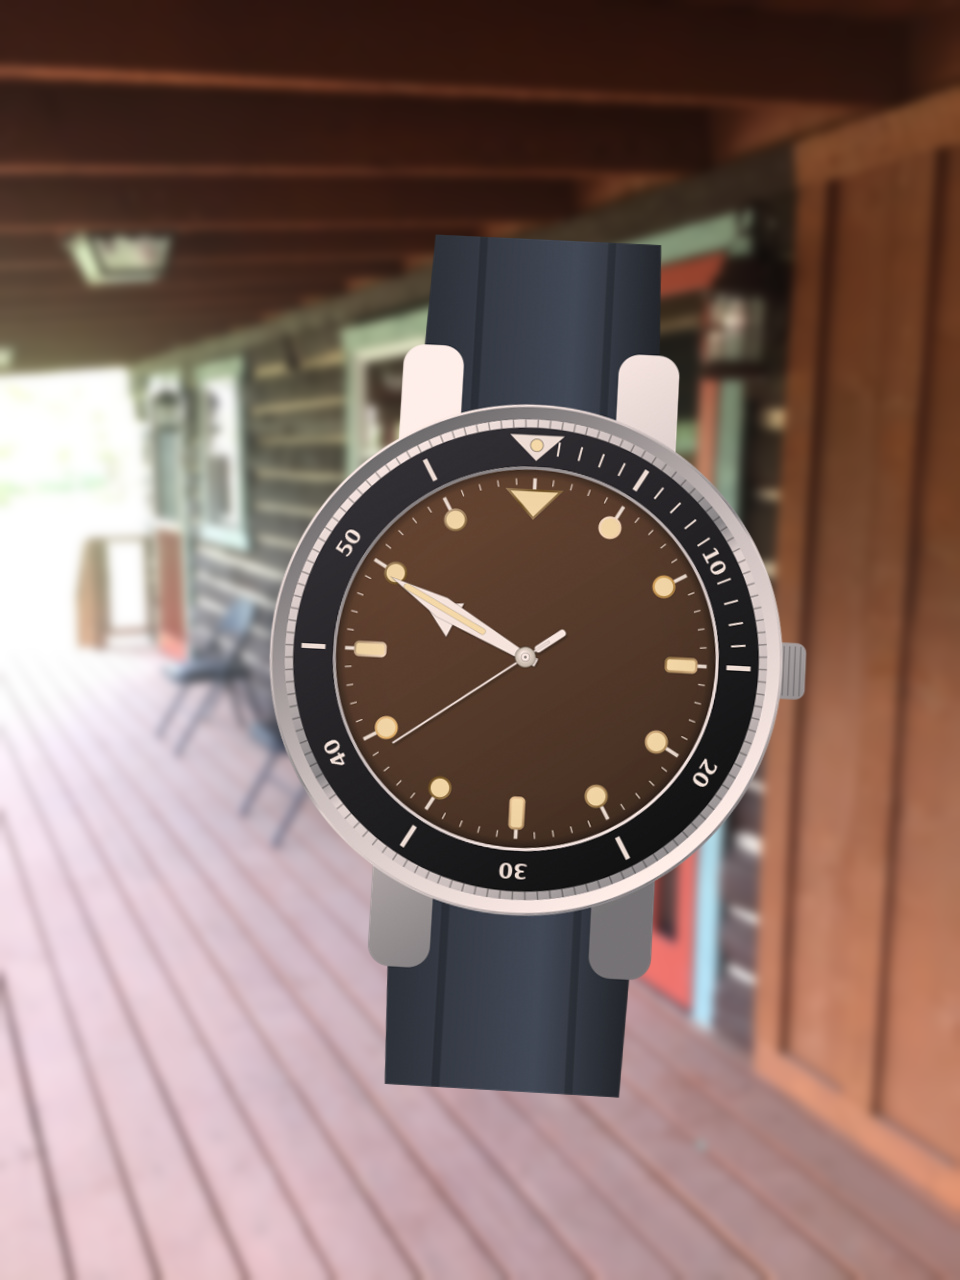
9:49:39
